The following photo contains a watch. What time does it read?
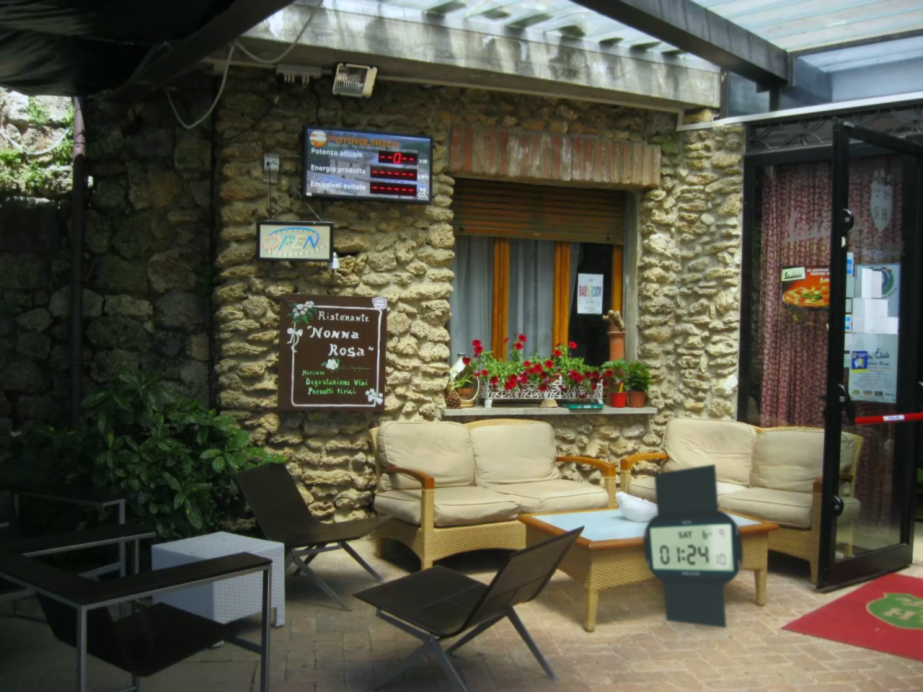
1:24
